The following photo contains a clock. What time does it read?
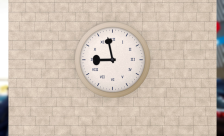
8:58
